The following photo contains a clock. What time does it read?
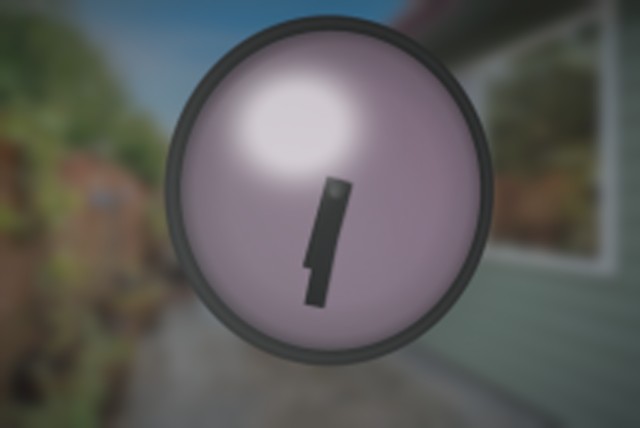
6:32
